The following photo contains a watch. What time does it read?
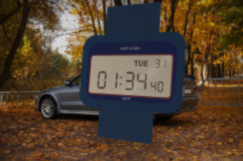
1:34
